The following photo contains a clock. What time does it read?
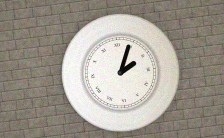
2:04
